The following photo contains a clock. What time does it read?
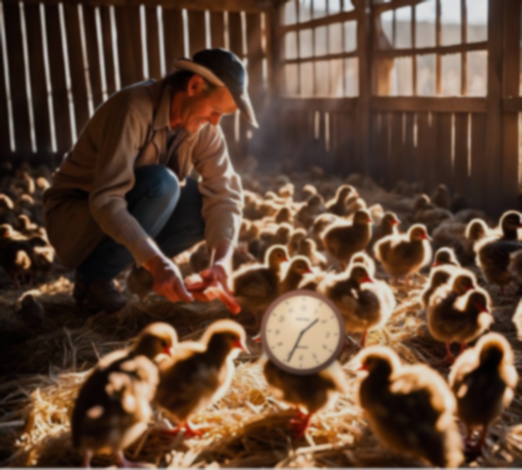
1:34
